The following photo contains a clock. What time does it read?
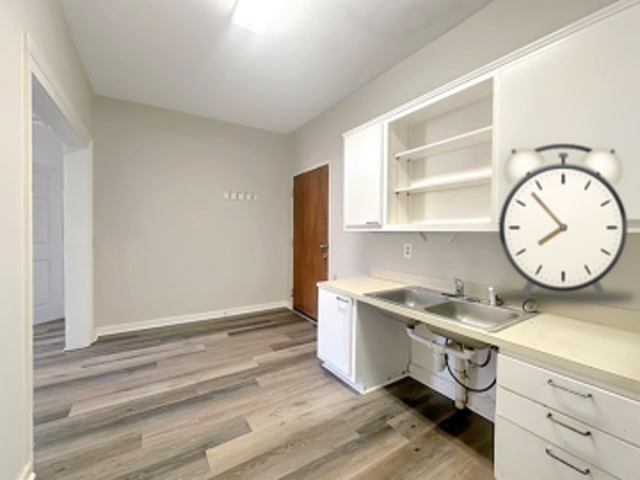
7:53
